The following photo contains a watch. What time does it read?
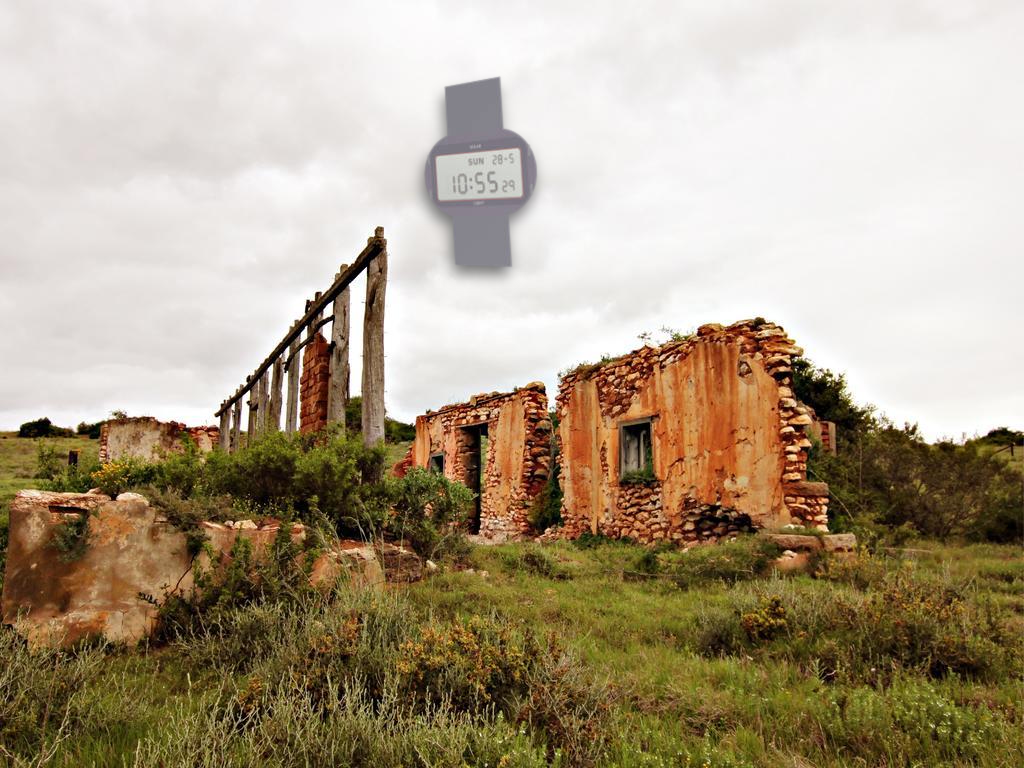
10:55:29
